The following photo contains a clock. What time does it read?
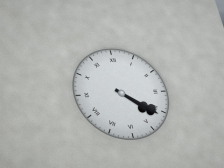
4:21
